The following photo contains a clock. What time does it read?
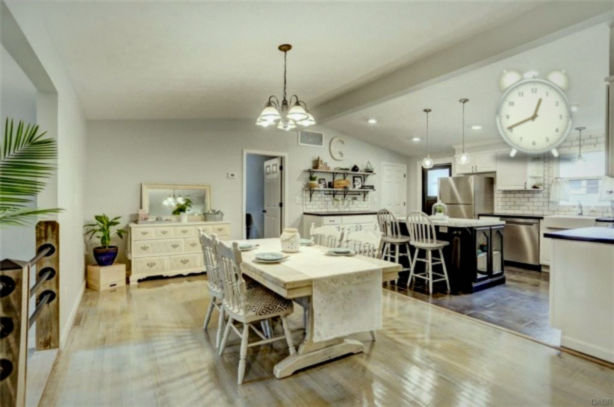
12:41
